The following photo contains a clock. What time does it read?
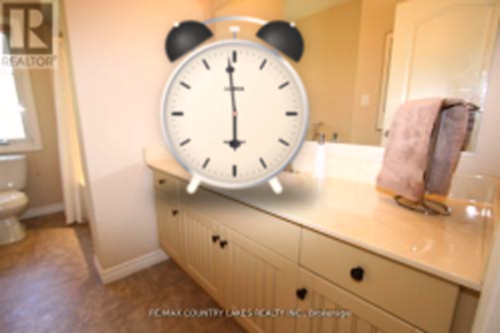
5:59
